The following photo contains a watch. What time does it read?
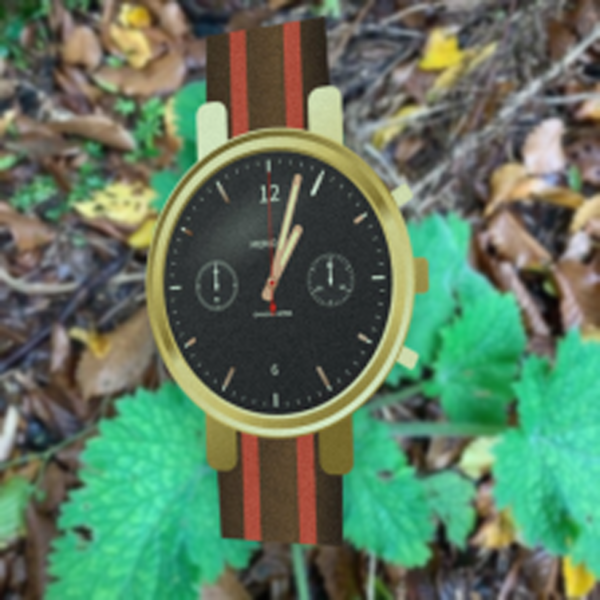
1:03
